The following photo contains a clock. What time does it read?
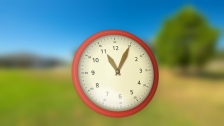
11:05
